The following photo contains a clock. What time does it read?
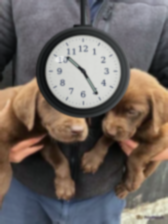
10:25
